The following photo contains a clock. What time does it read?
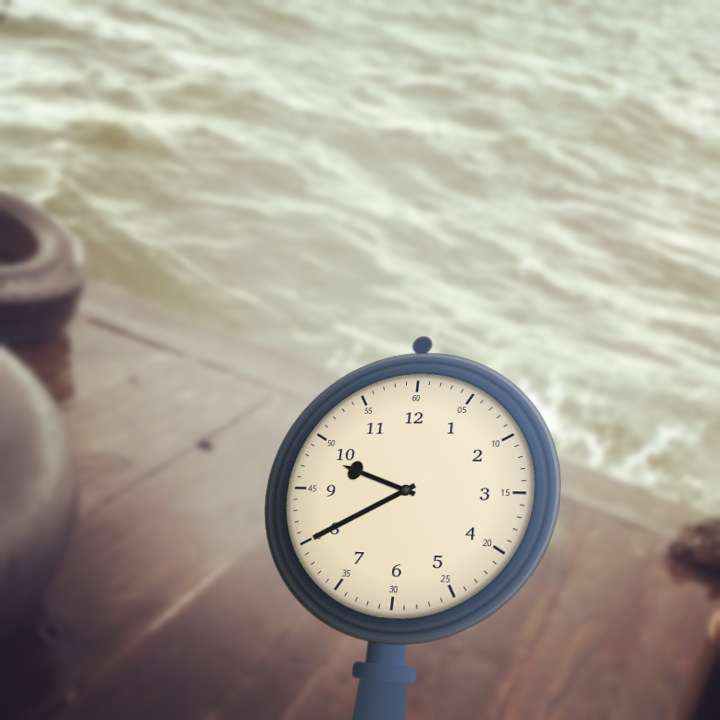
9:40
